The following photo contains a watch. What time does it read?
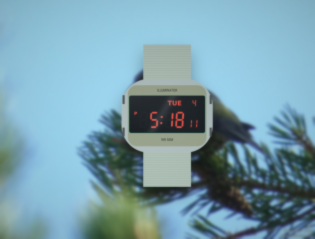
5:18
